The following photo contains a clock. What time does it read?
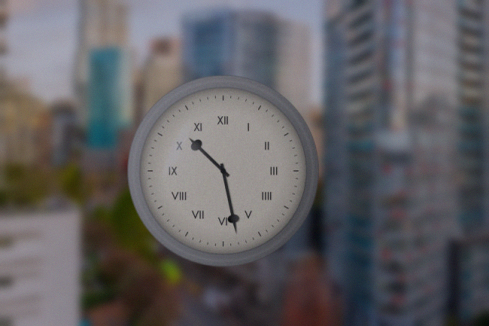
10:28
